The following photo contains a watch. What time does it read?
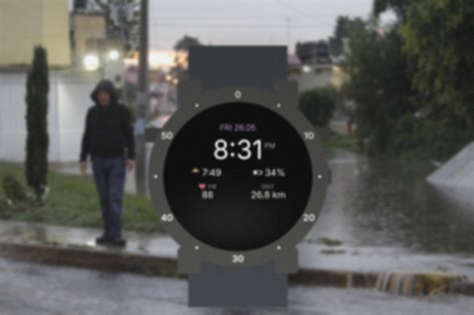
8:31
